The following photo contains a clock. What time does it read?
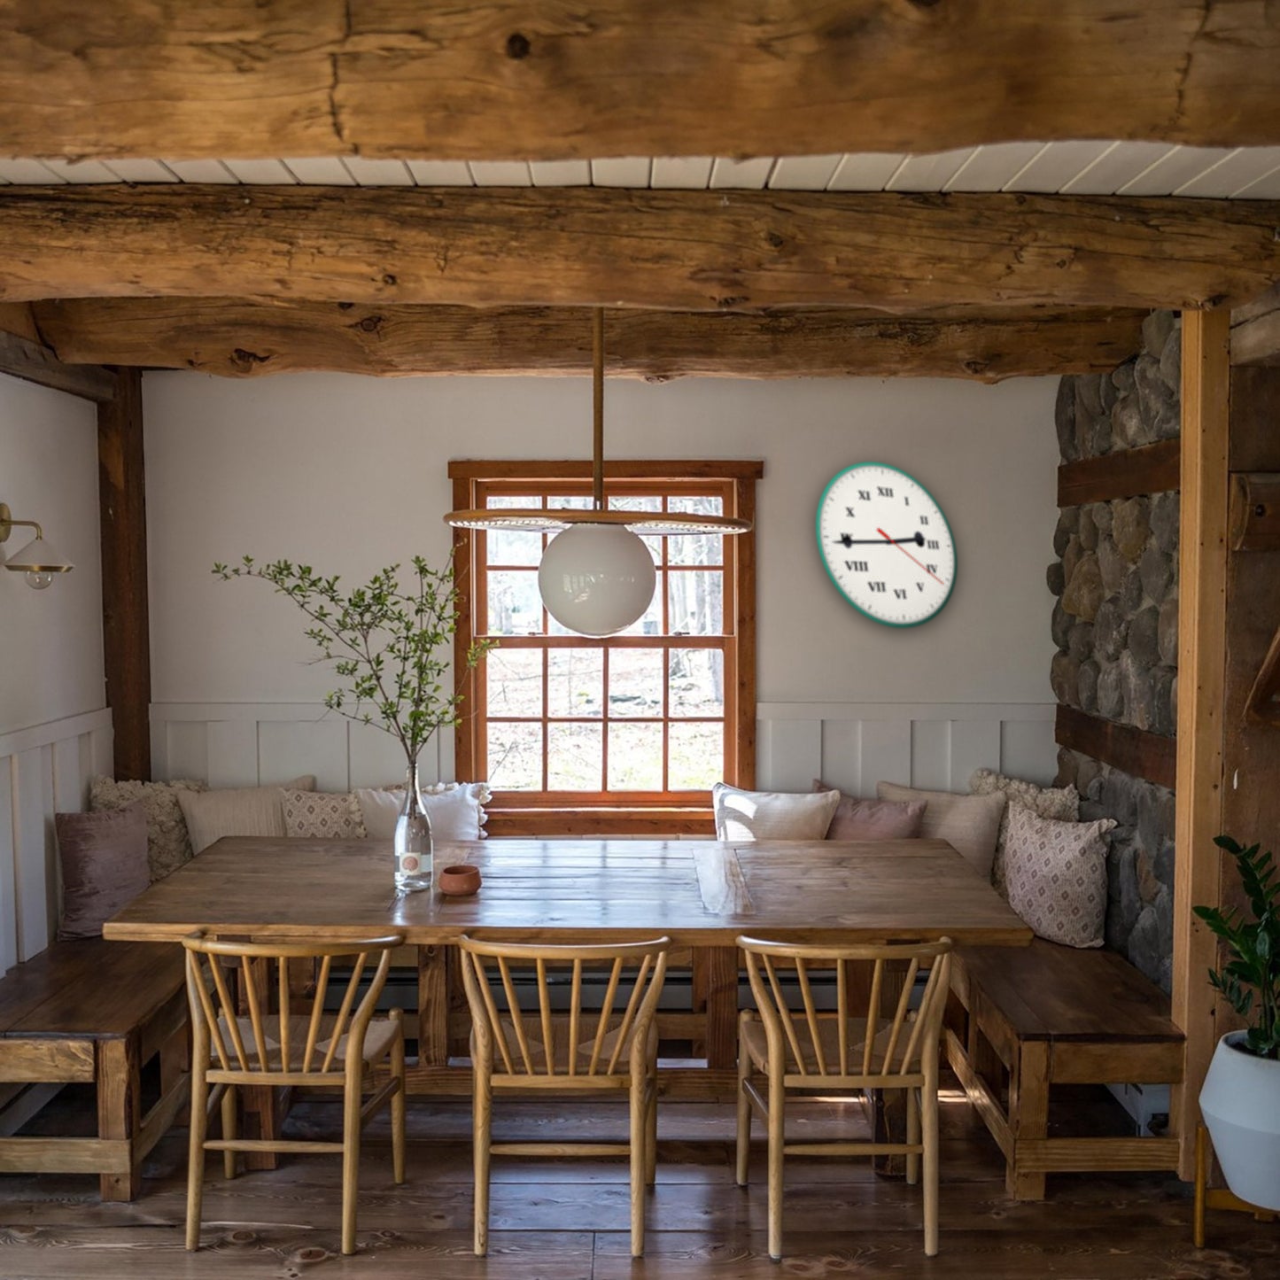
2:44:21
